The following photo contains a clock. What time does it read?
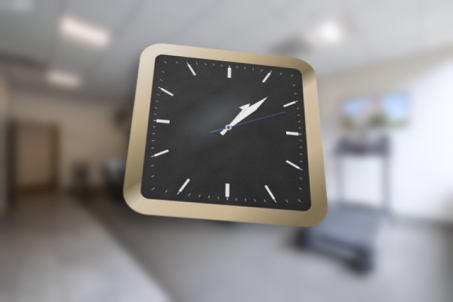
1:07:11
